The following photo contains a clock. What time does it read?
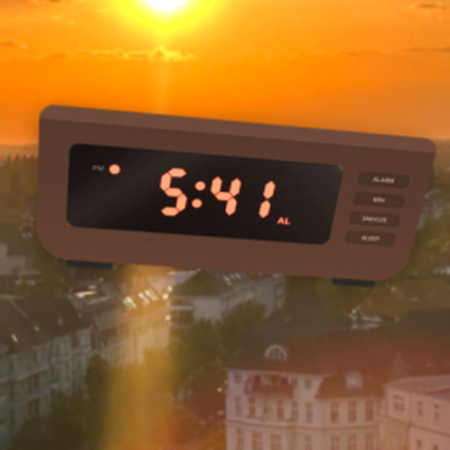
5:41
